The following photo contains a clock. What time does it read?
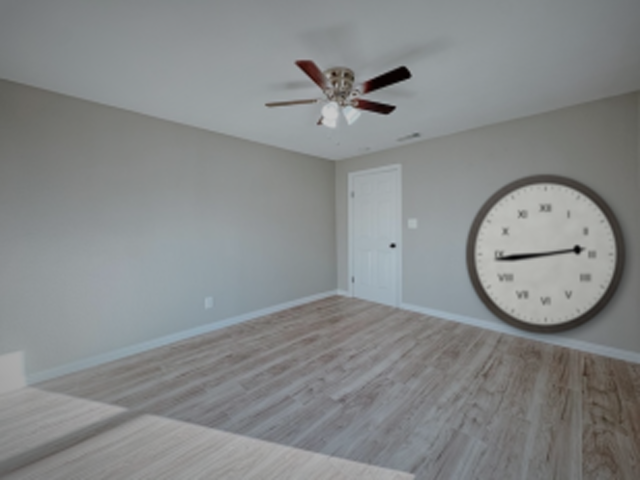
2:44
